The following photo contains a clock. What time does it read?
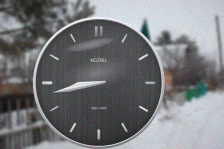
8:43
